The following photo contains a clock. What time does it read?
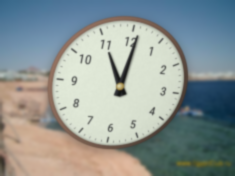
11:01
